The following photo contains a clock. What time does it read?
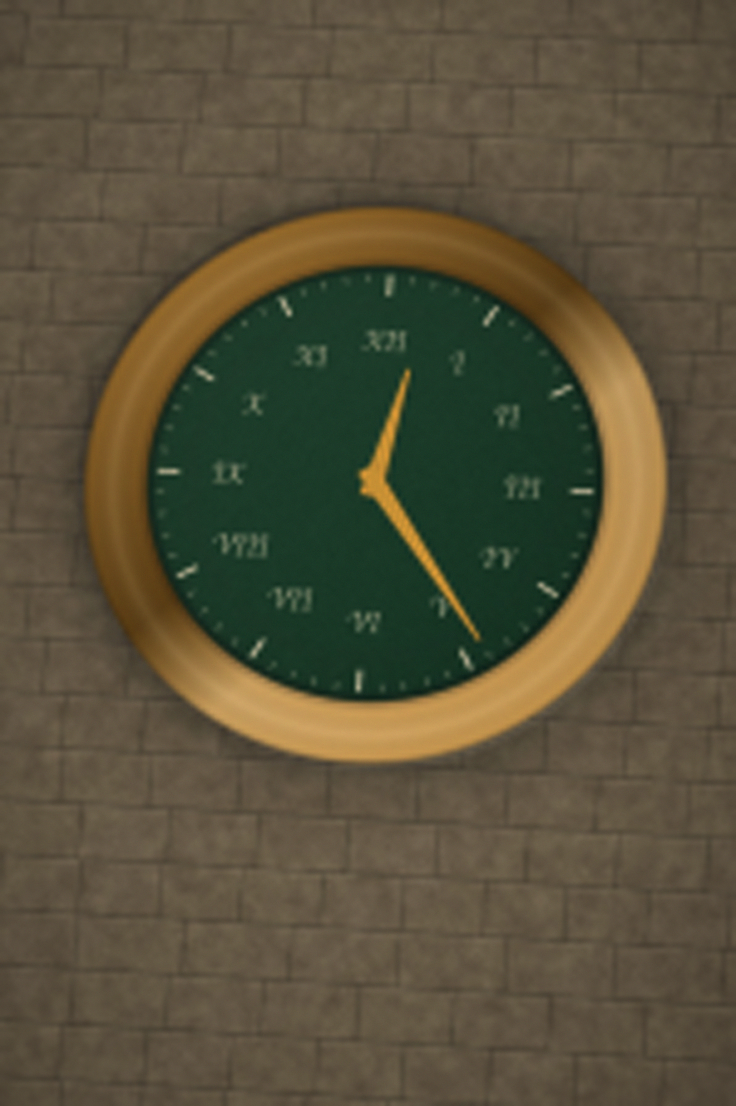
12:24
